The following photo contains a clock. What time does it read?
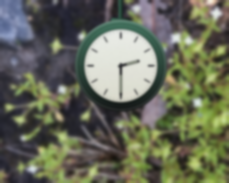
2:30
